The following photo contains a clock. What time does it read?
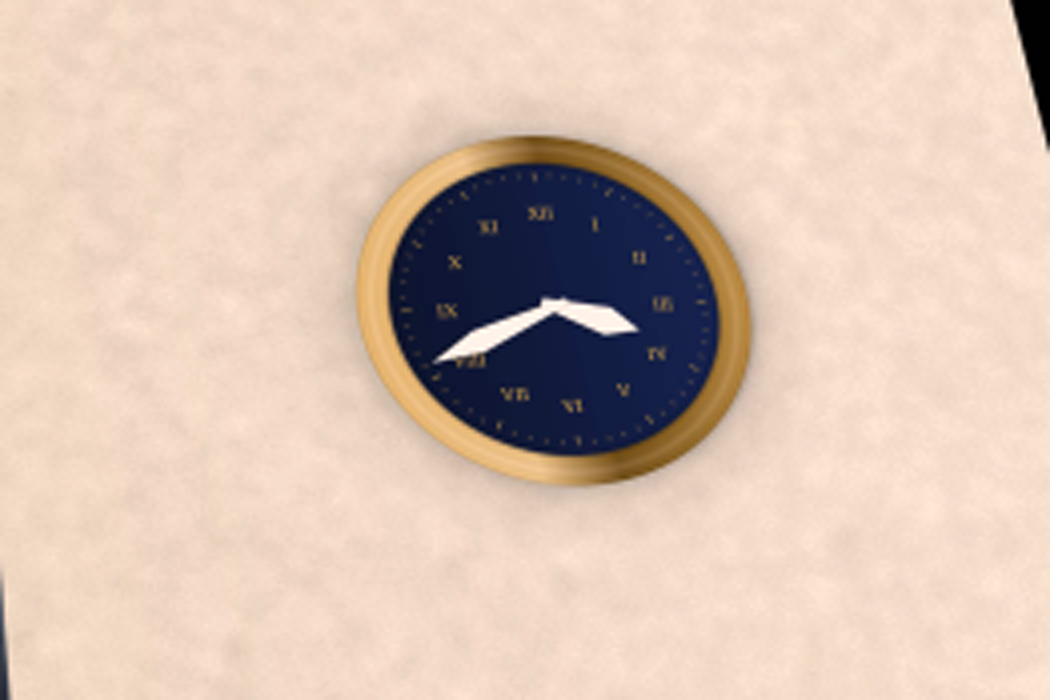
3:41
